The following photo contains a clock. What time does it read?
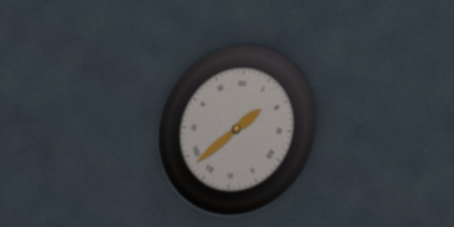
1:38
